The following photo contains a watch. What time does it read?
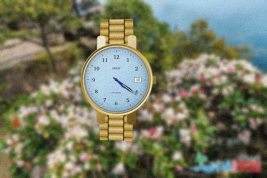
4:21
